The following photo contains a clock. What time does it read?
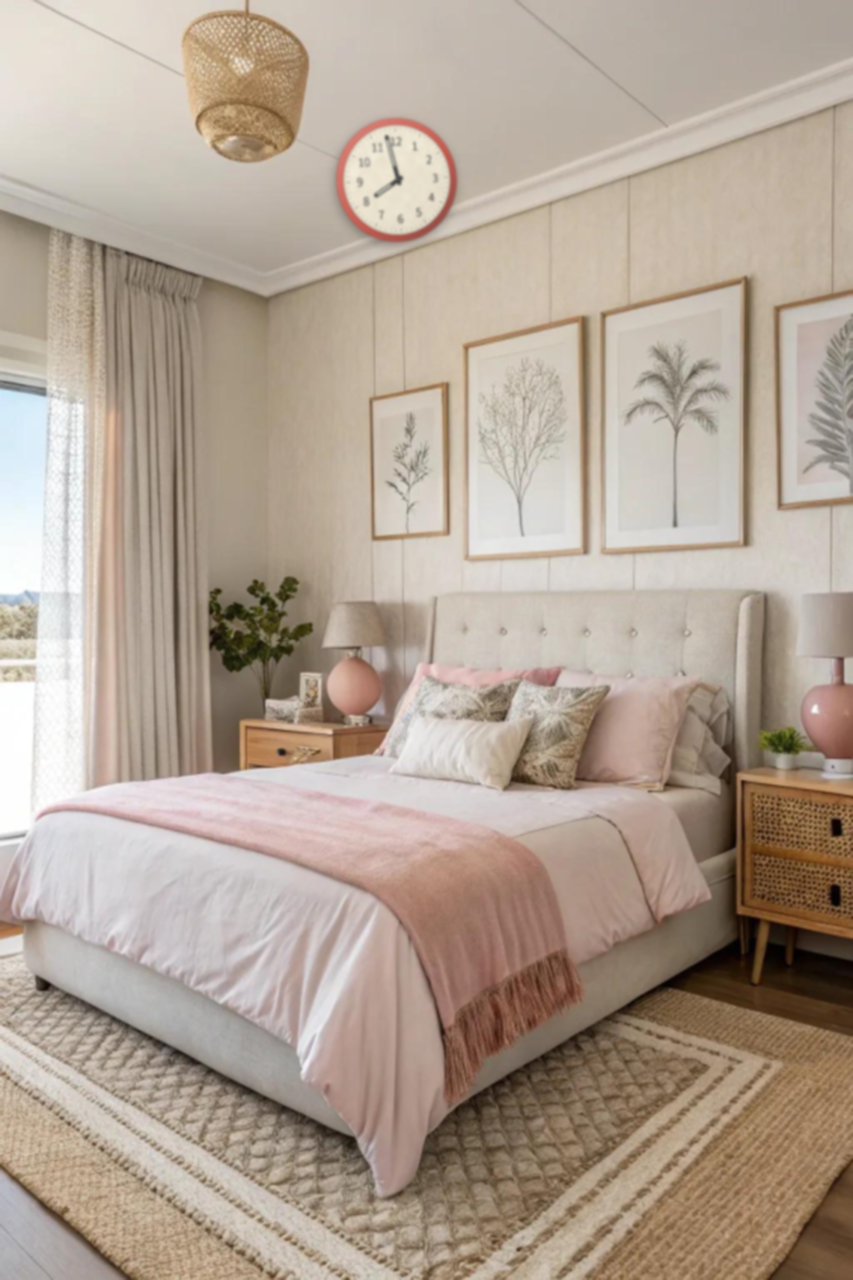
7:58
